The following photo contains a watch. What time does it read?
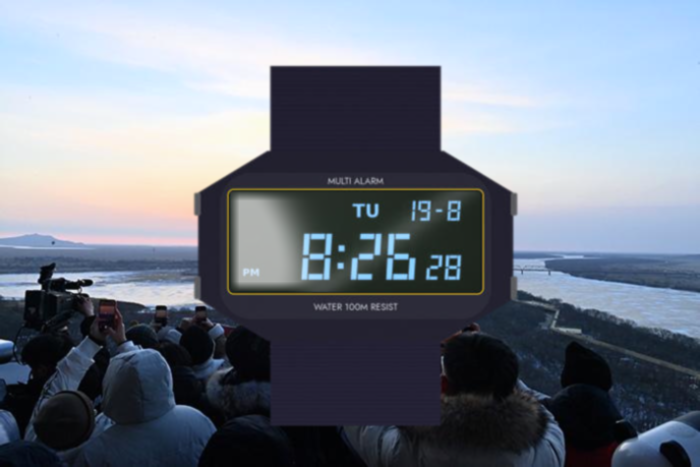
8:26:28
